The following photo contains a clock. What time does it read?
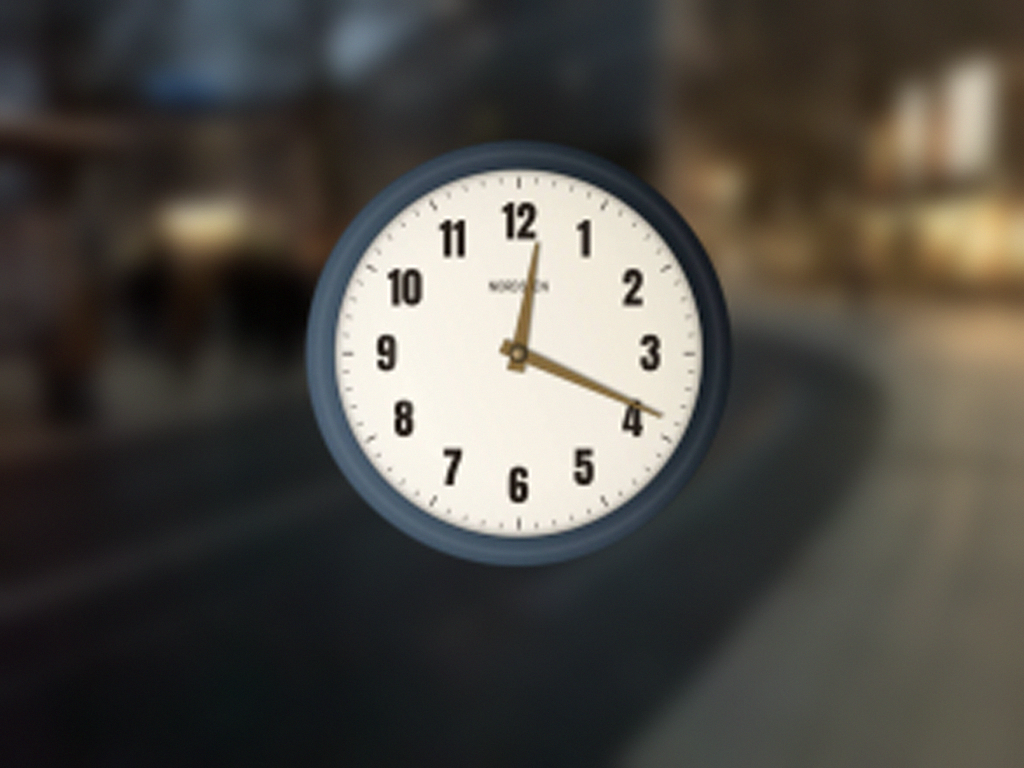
12:19
